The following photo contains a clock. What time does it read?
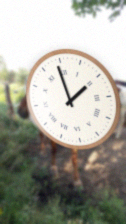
1:59
